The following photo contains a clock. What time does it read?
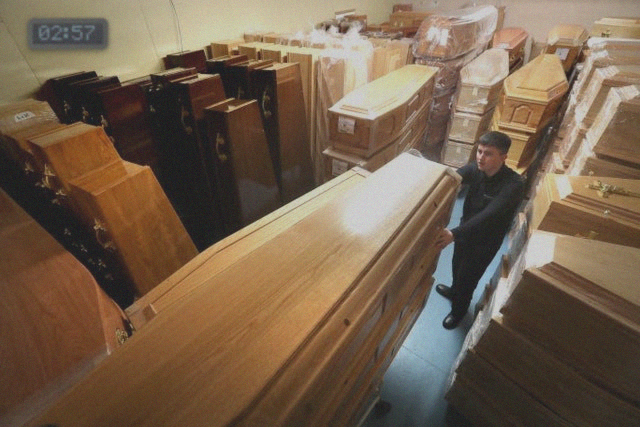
2:57
